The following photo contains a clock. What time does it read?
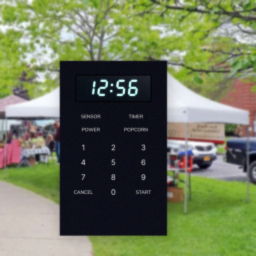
12:56
